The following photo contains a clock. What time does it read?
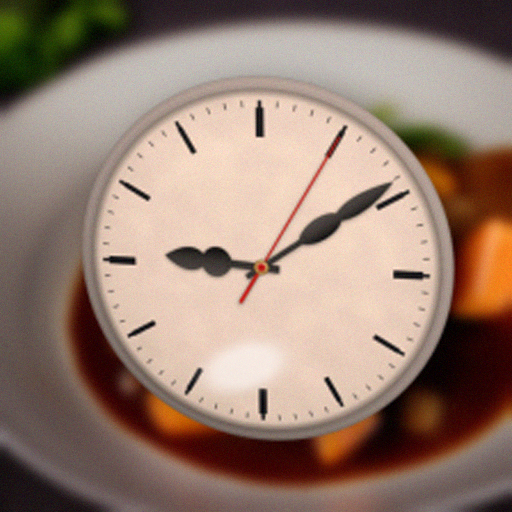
9:09:05
